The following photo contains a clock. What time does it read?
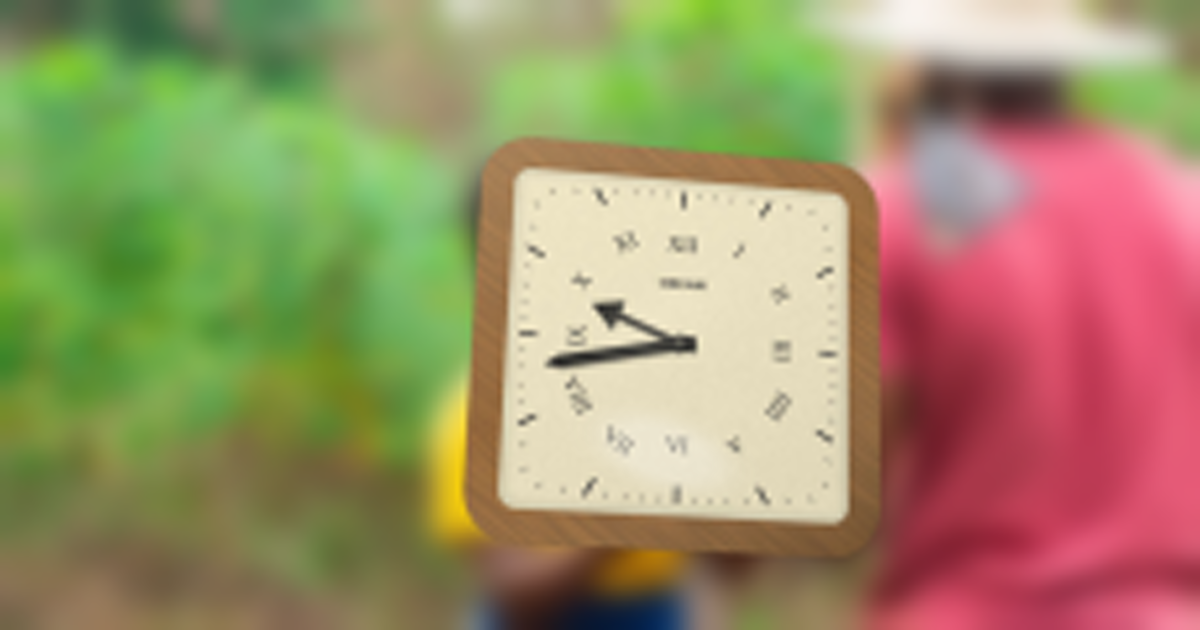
9:43
